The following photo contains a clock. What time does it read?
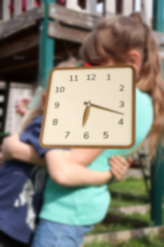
6:18
